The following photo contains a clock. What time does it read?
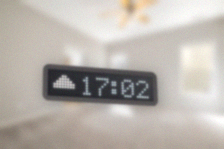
17:02
